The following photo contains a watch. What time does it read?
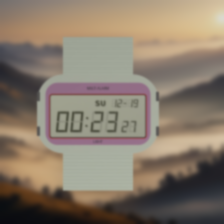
0:23:27
